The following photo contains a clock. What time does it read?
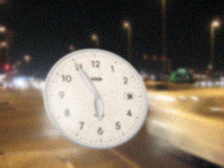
5:55
